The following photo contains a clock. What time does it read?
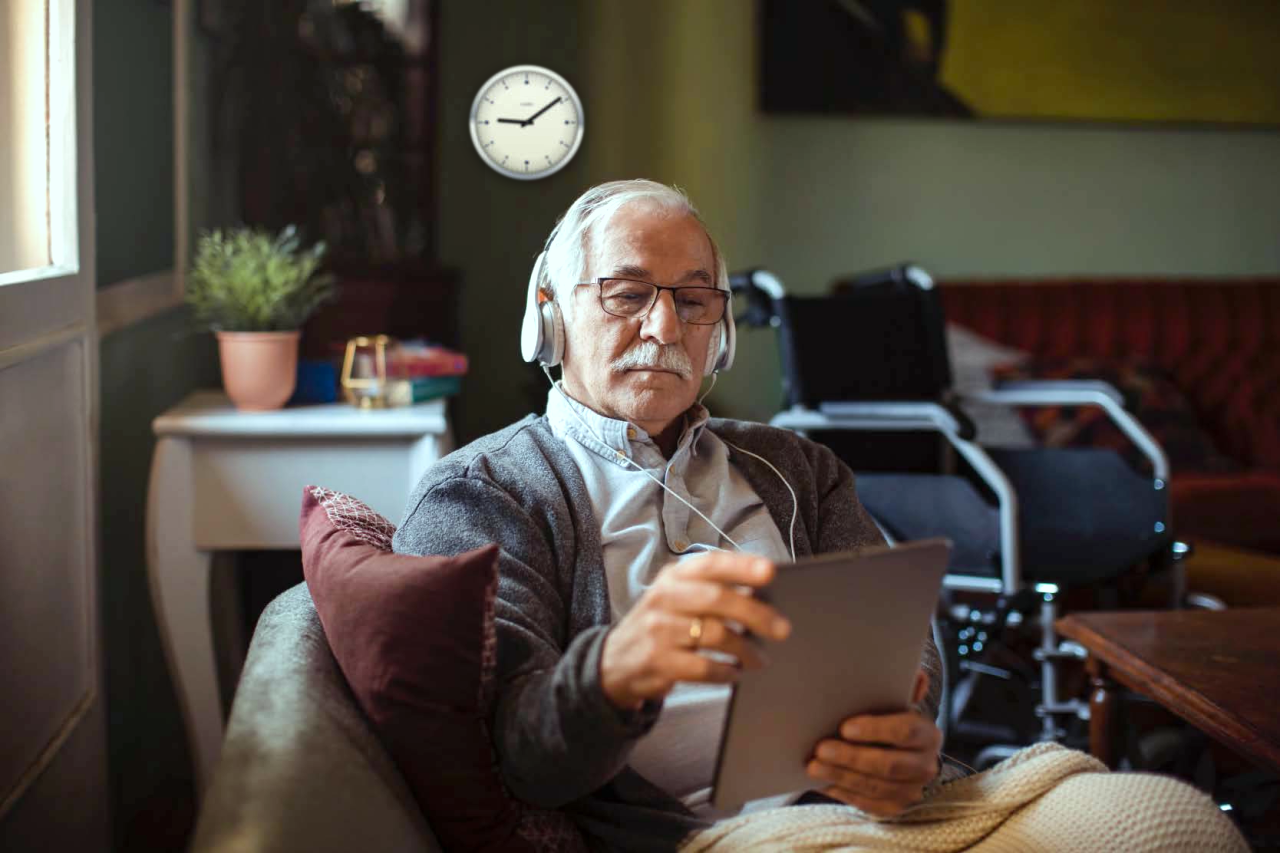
9:09
